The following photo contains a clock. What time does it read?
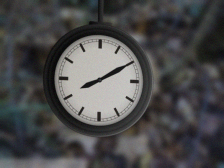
8:10
